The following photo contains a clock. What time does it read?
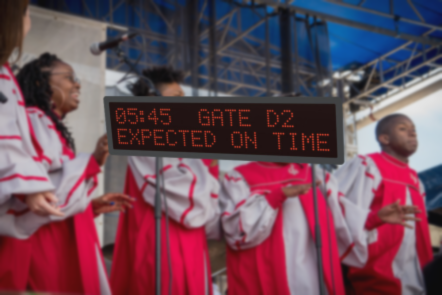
5:45
